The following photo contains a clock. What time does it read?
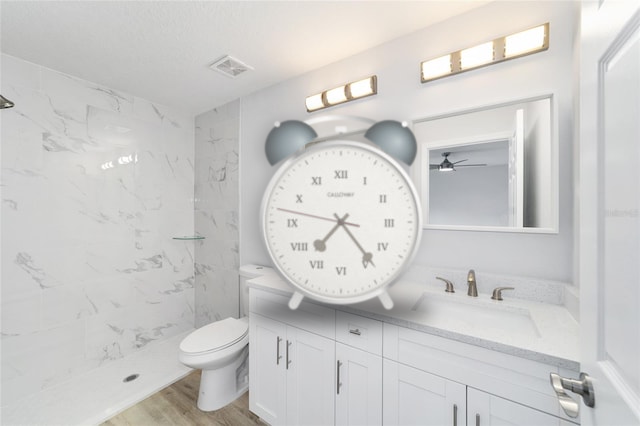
7:23:47
